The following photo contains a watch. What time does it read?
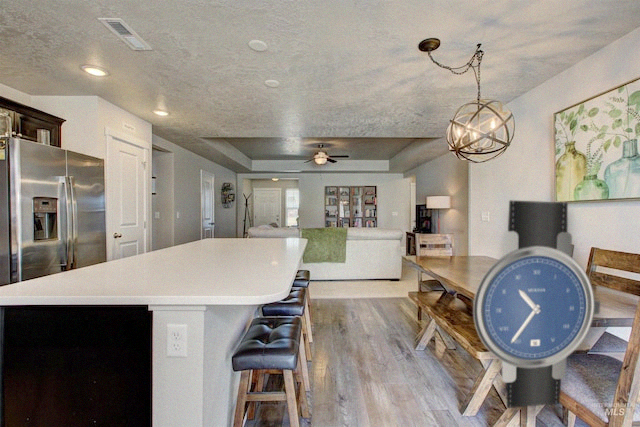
10:36
